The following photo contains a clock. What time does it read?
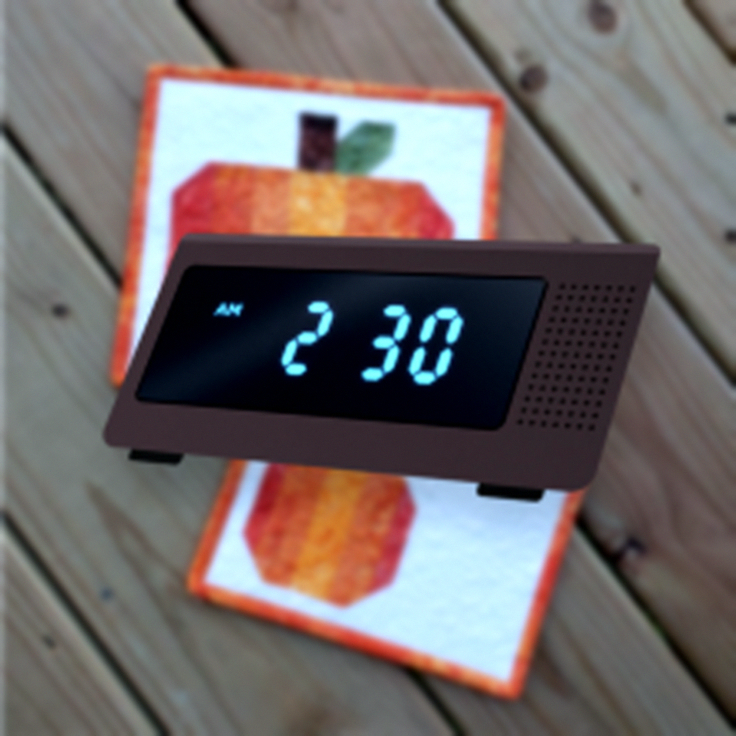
2:30
